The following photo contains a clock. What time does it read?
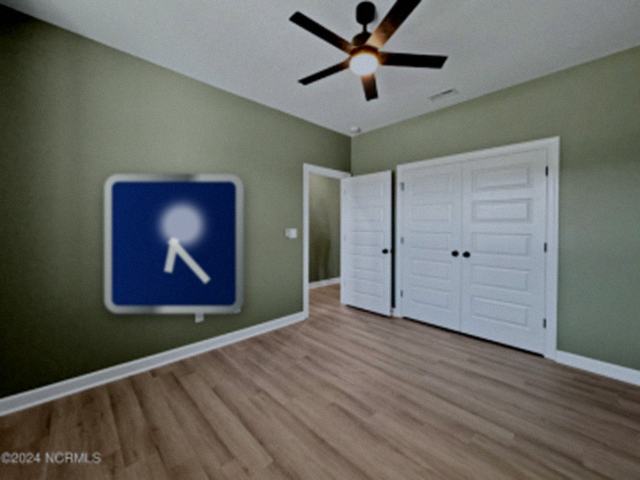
6:23
